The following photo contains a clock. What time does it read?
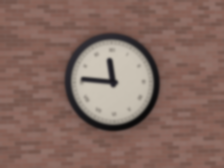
11:46
